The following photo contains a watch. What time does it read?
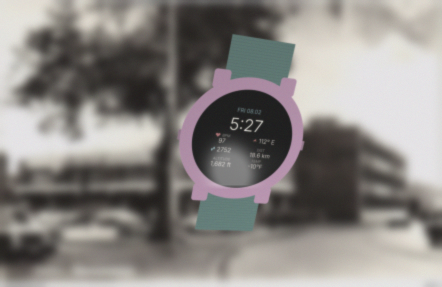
5:27
